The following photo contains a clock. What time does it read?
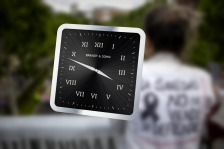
3:48
